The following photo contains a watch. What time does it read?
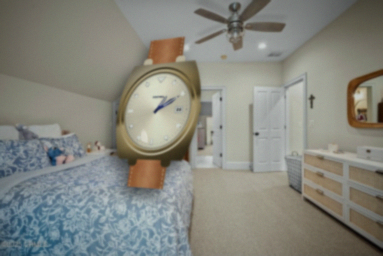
1:10
